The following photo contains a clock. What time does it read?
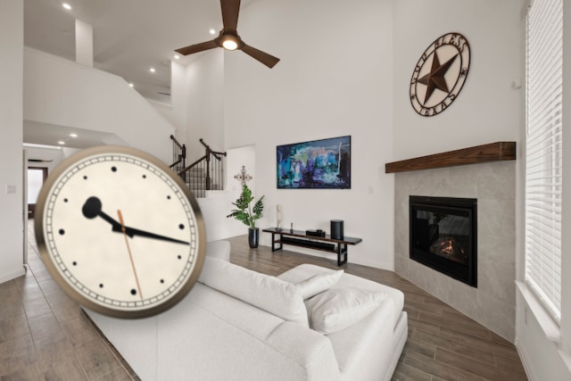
10:17:29
